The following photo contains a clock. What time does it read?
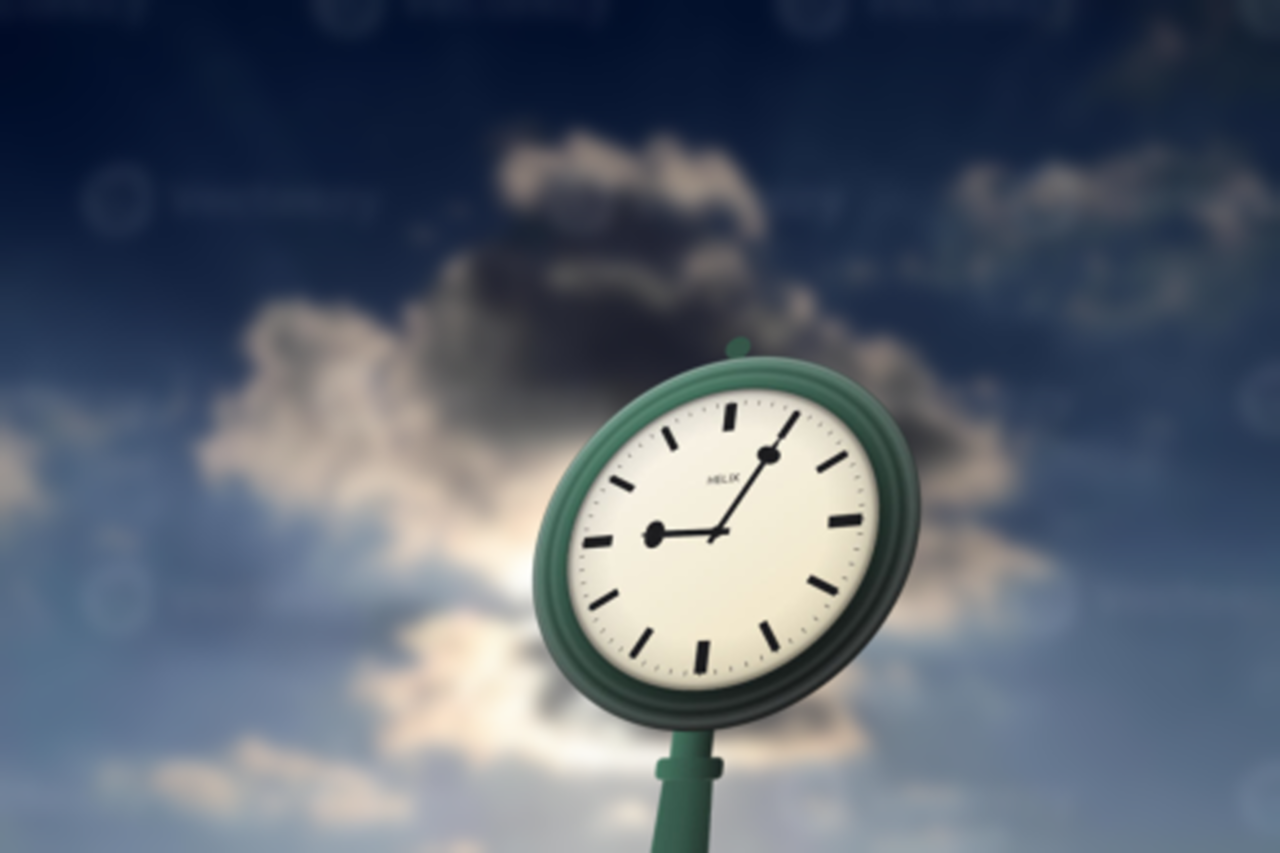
9:05
